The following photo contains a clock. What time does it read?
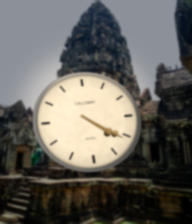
4:21
